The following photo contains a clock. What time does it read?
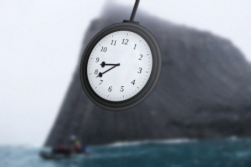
8:38
